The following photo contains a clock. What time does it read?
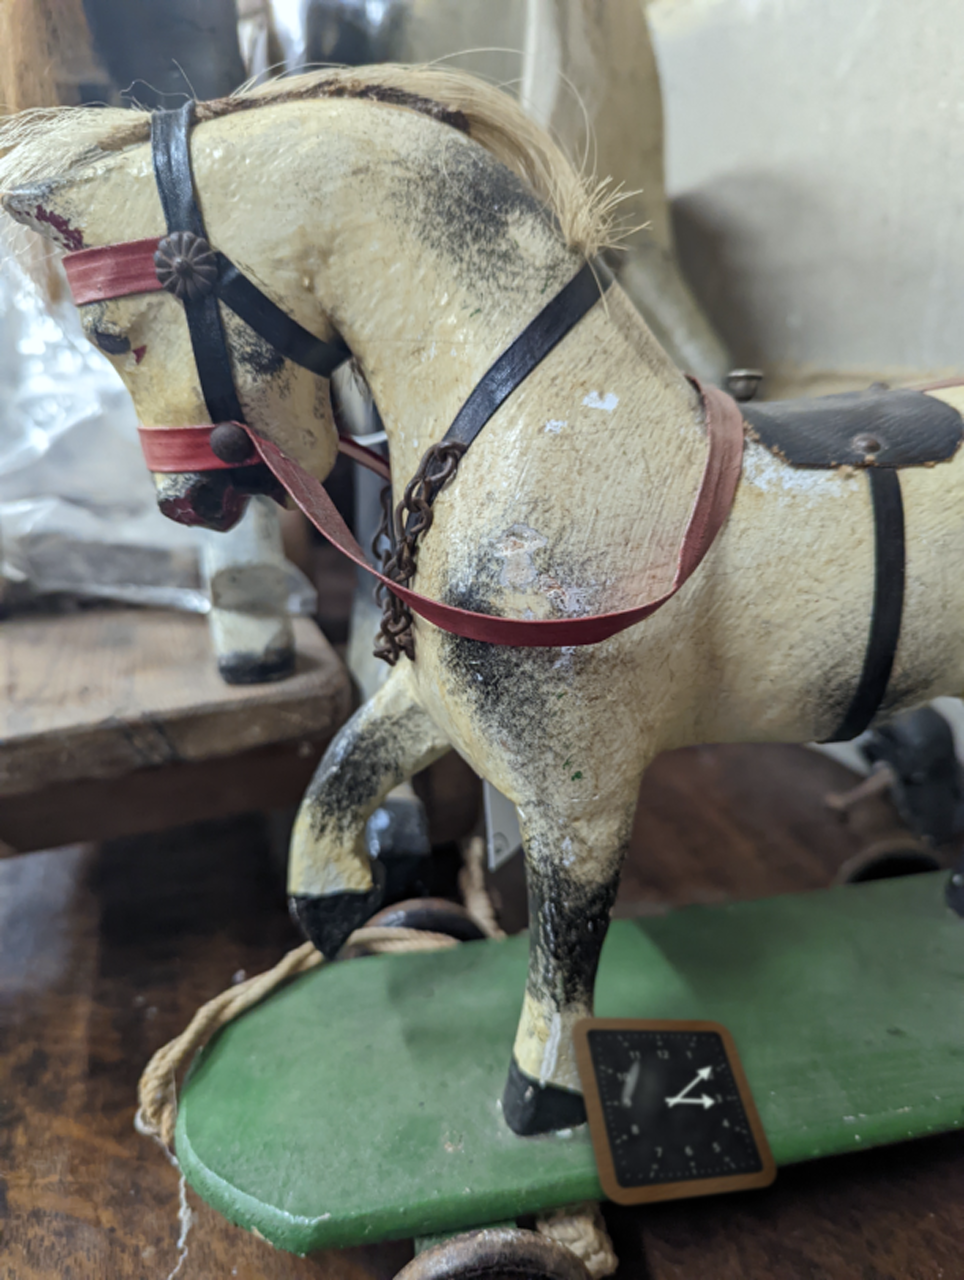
3:09
